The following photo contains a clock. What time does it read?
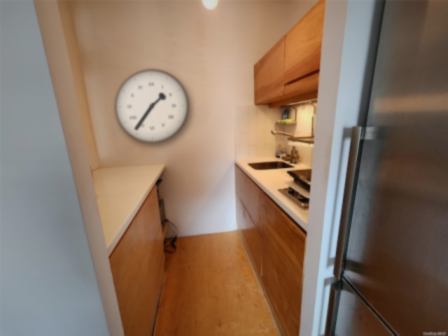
1:36
